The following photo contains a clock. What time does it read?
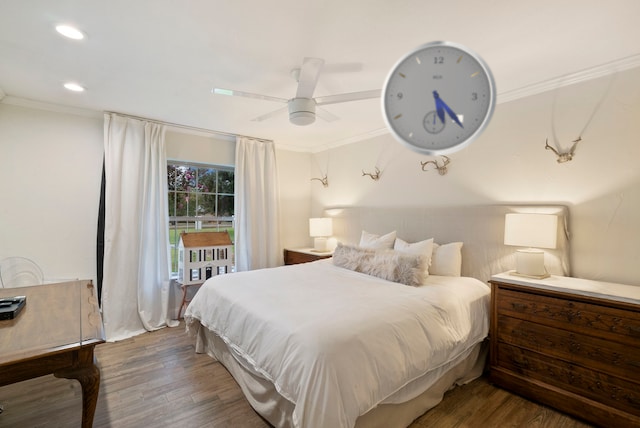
5:23
